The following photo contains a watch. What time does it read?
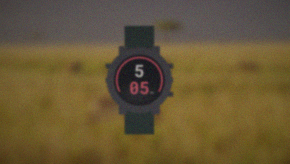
5:05
